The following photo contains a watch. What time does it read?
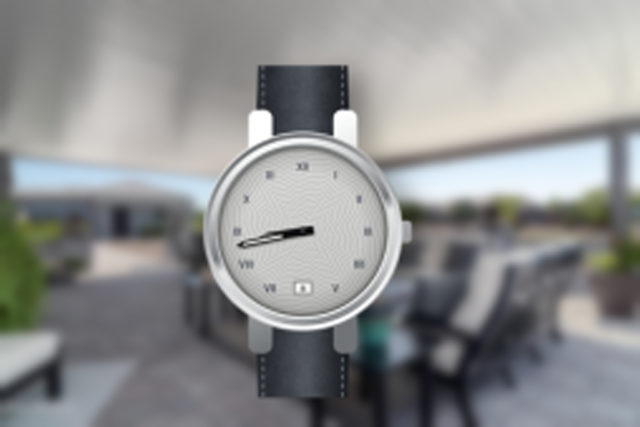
8:43
